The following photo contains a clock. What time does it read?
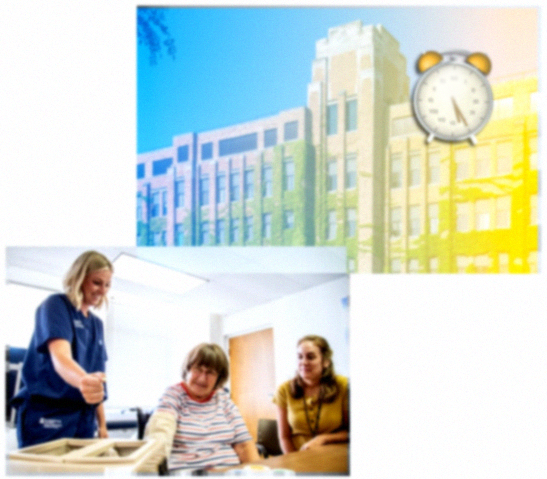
5:25
